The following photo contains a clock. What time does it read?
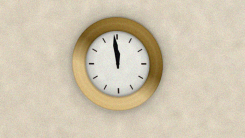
11:59
